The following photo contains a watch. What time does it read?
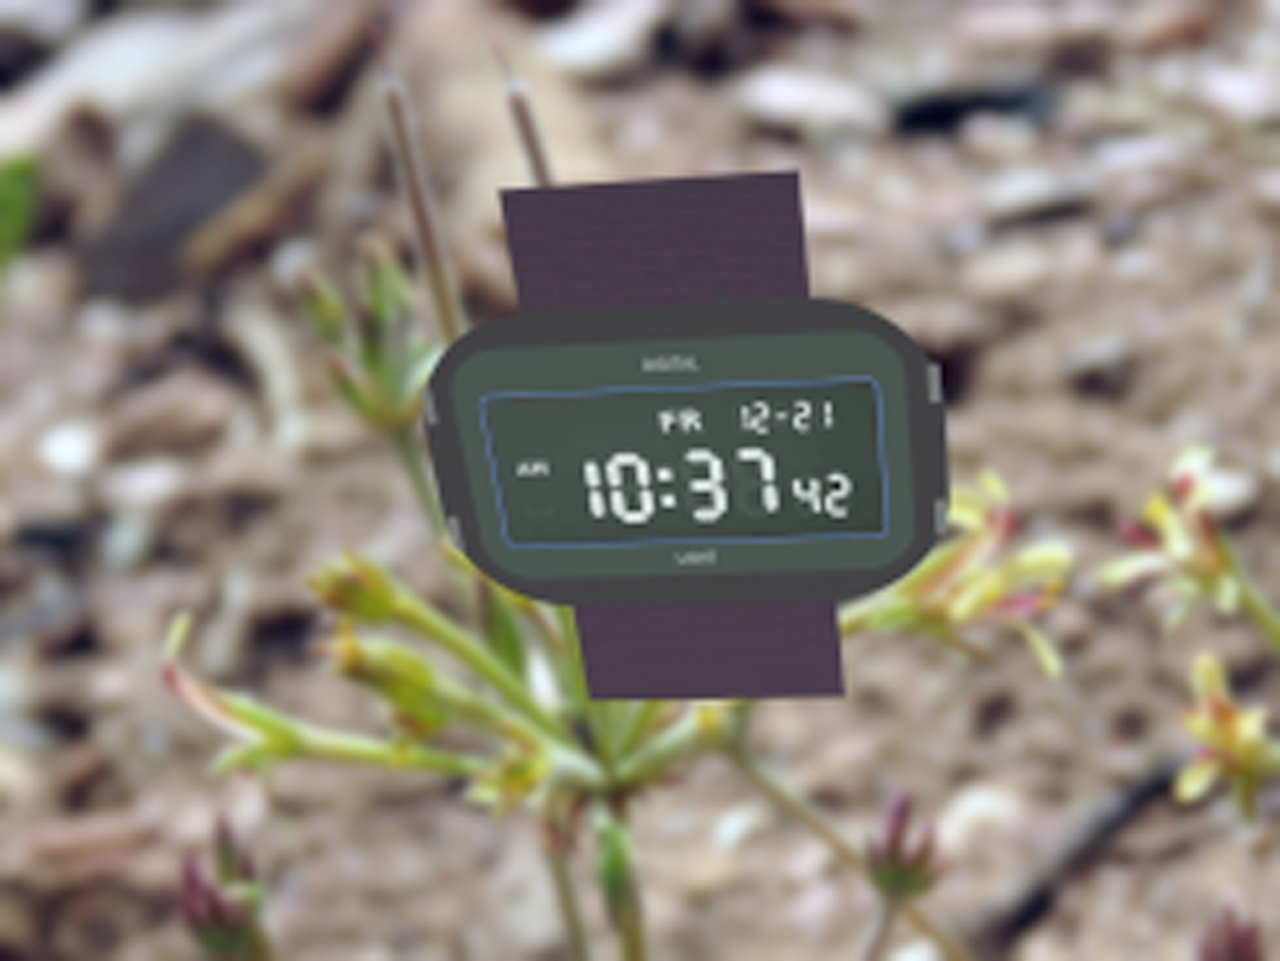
10:37:42
